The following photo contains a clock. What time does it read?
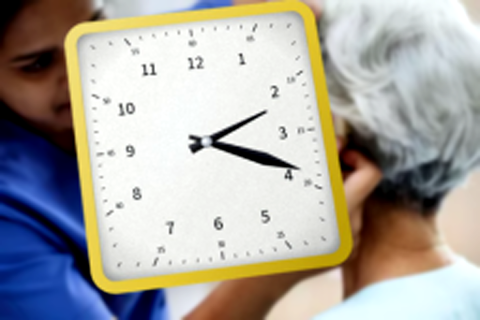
2:19
